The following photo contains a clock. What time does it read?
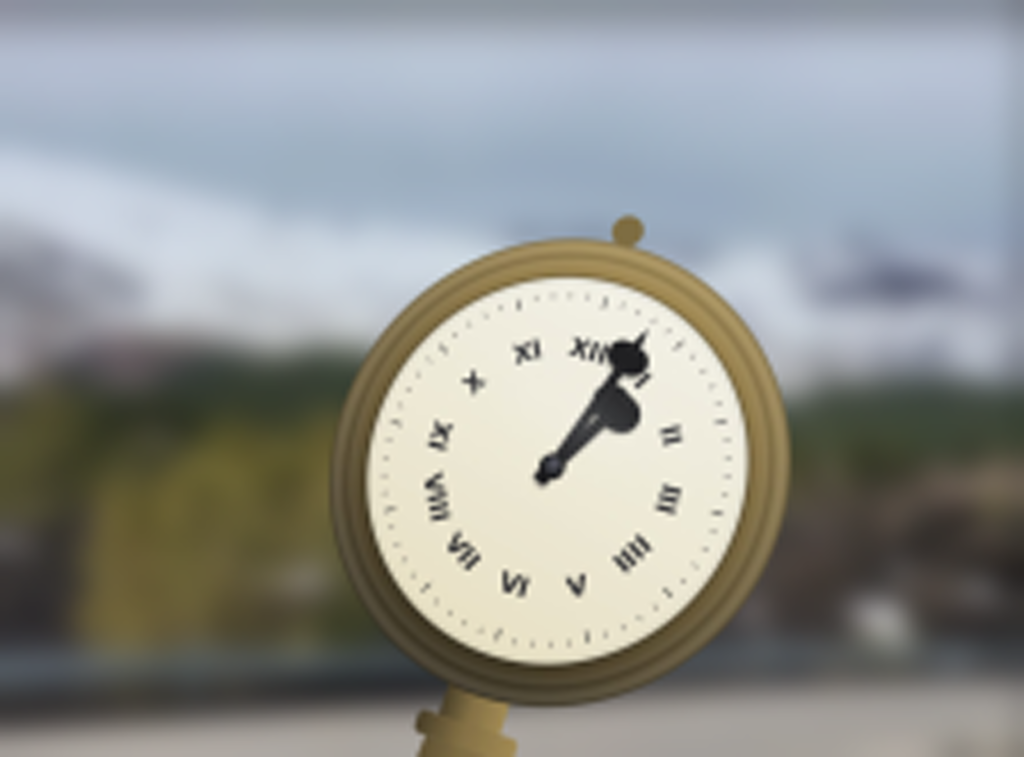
1:03
